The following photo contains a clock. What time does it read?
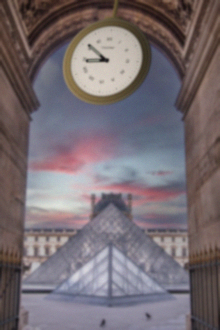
8:51
